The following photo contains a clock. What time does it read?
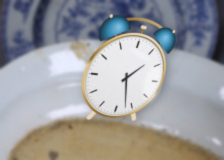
1:27
